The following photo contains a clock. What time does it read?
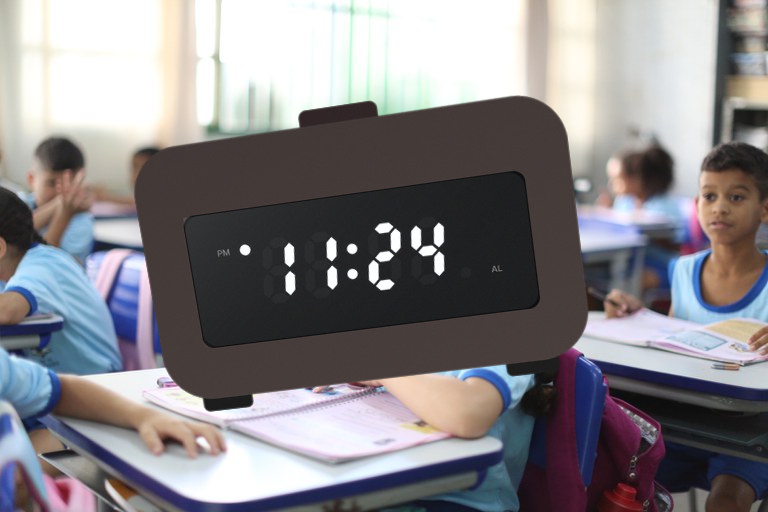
11:24
